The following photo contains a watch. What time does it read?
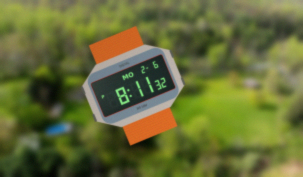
8:11:32
